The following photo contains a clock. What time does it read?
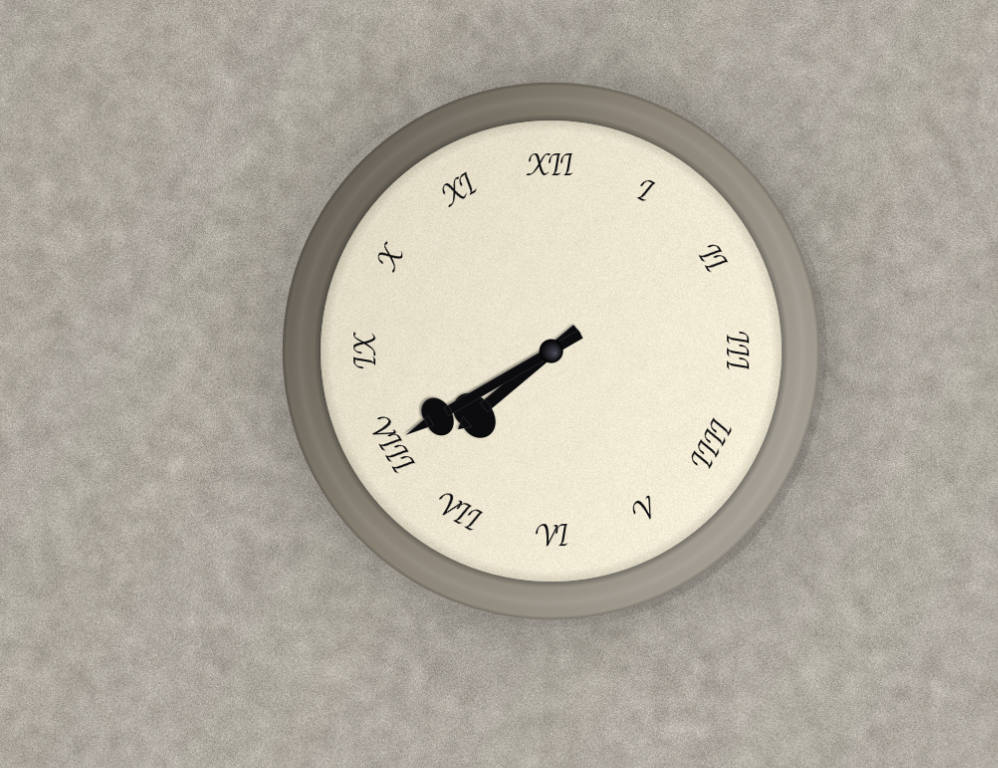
7:40
